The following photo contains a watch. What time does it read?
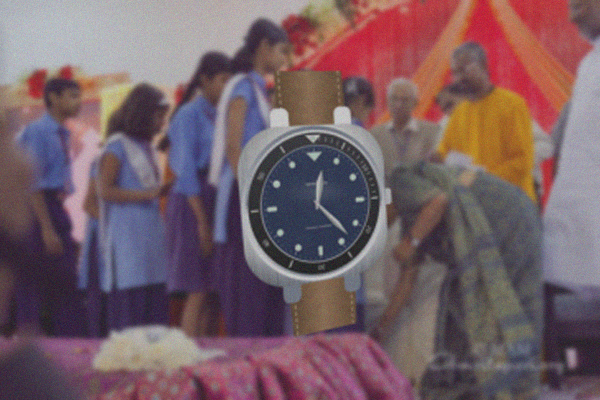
12:23
